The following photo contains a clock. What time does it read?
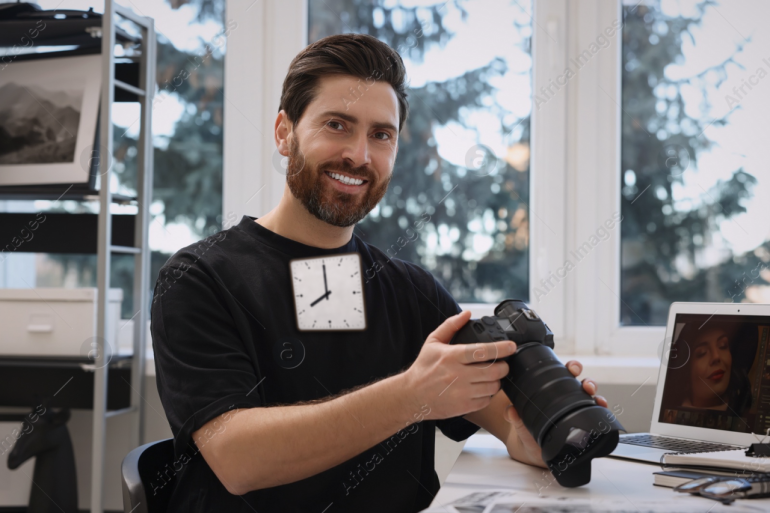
8:00
